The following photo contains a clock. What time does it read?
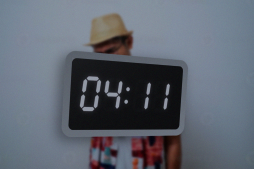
4:11
